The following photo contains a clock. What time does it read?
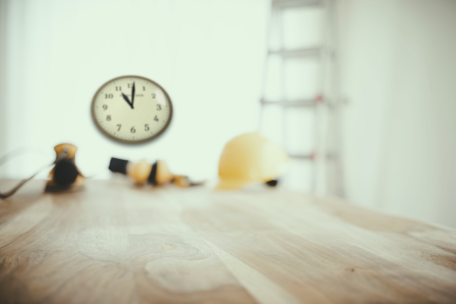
11:01
